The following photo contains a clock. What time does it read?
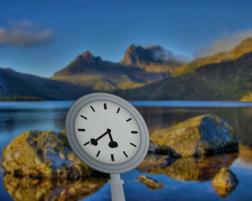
5:39
